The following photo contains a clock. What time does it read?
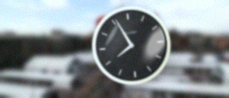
7:56
